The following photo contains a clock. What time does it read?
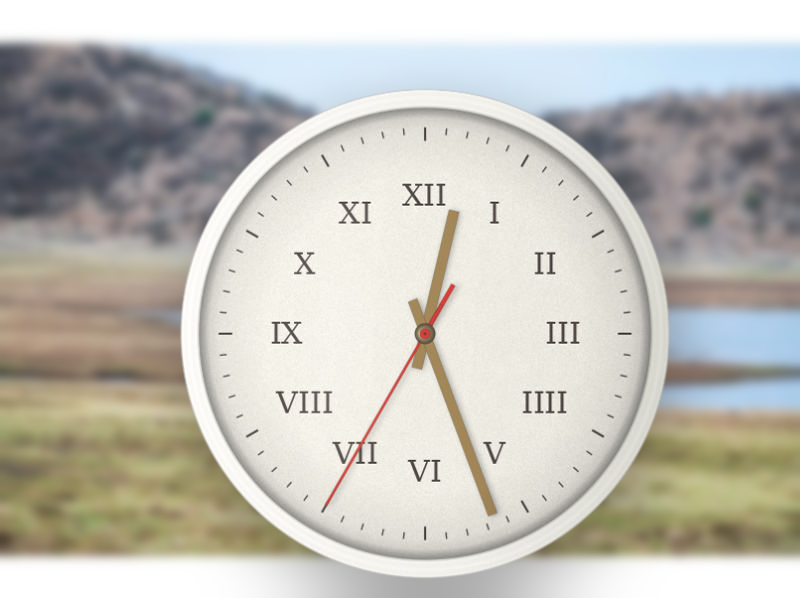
12:26:35
